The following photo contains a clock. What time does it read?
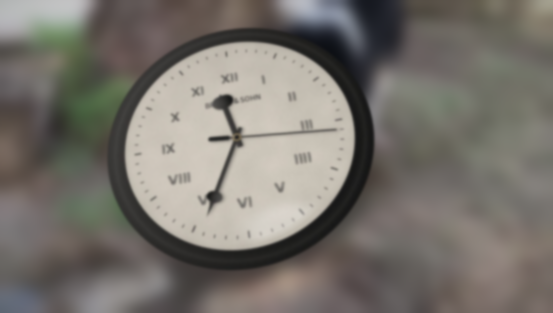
11:34:16
